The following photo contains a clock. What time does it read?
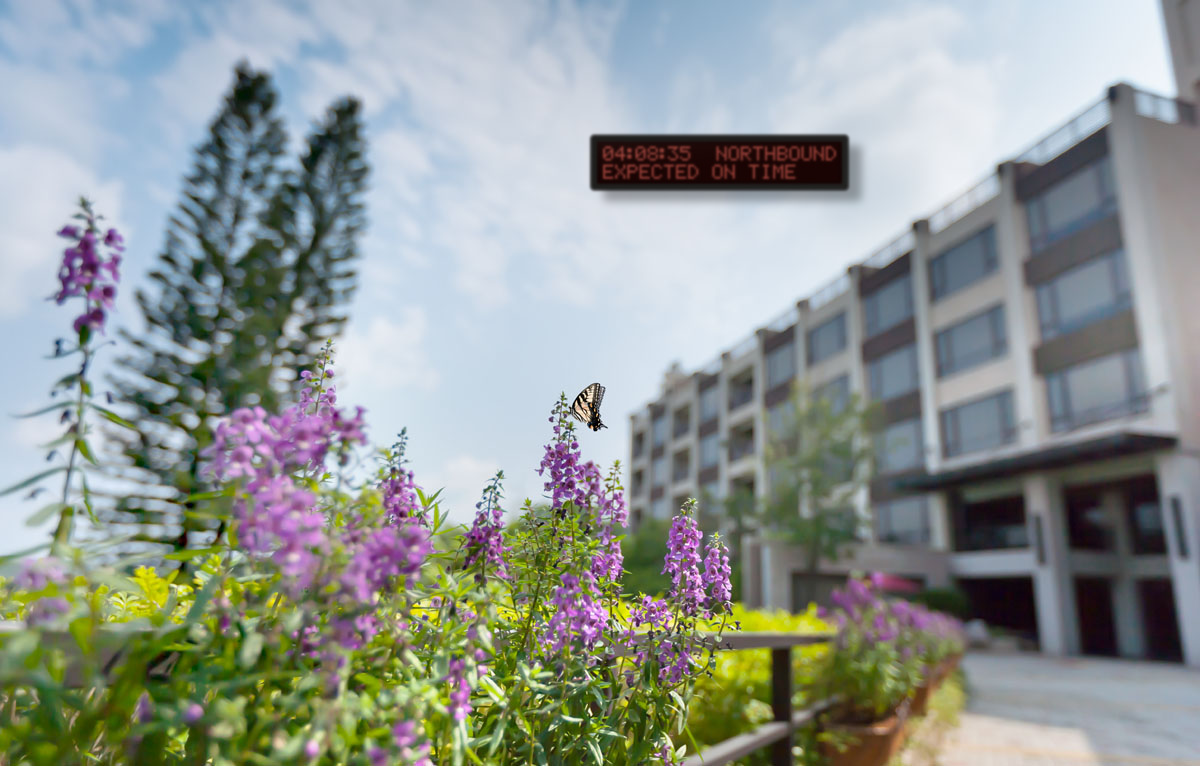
4:08:35
